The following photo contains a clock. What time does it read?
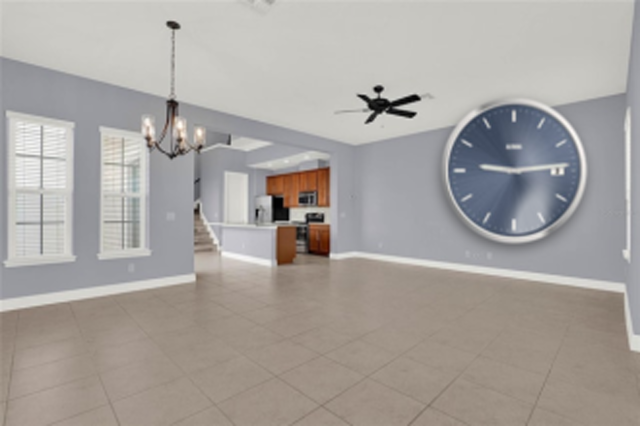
9:14
